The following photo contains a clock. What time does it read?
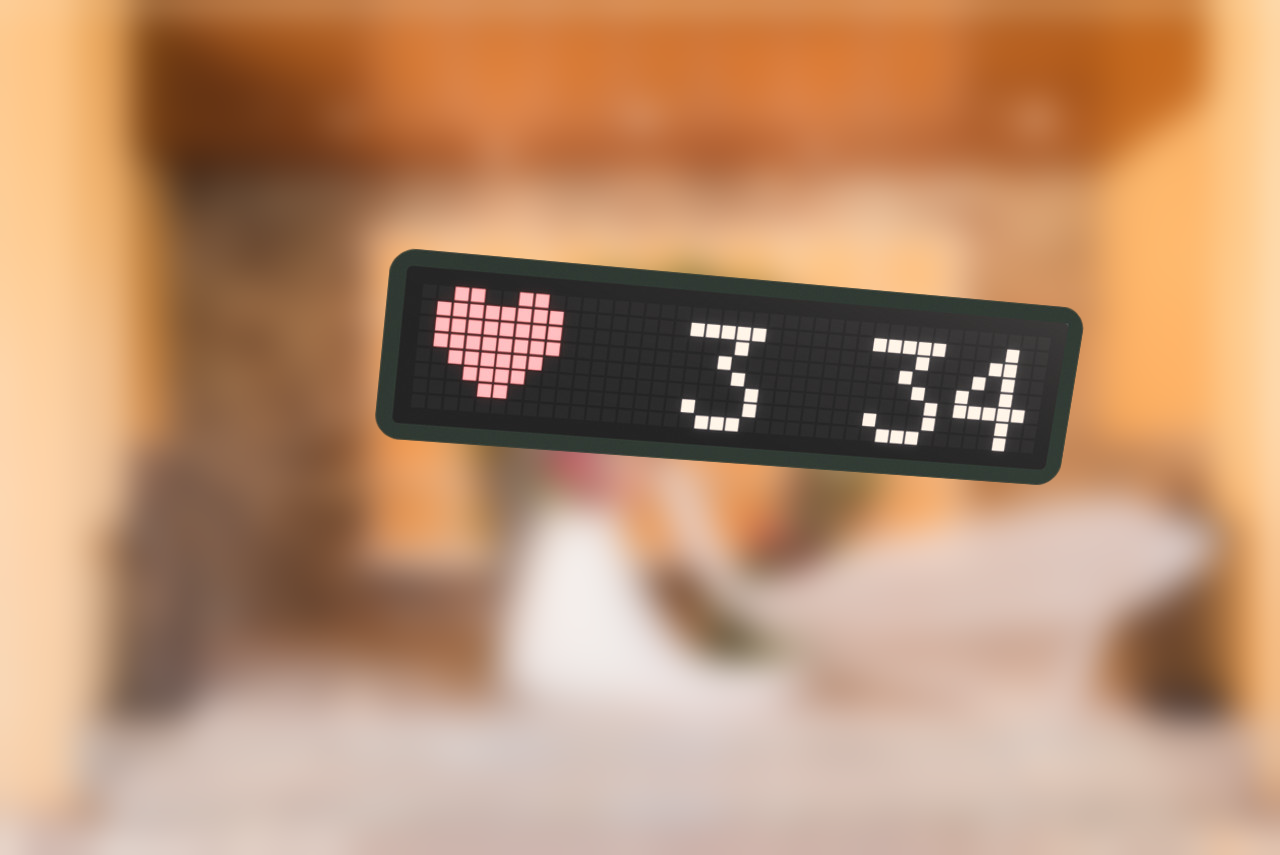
3:34
